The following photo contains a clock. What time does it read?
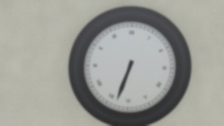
6:33
